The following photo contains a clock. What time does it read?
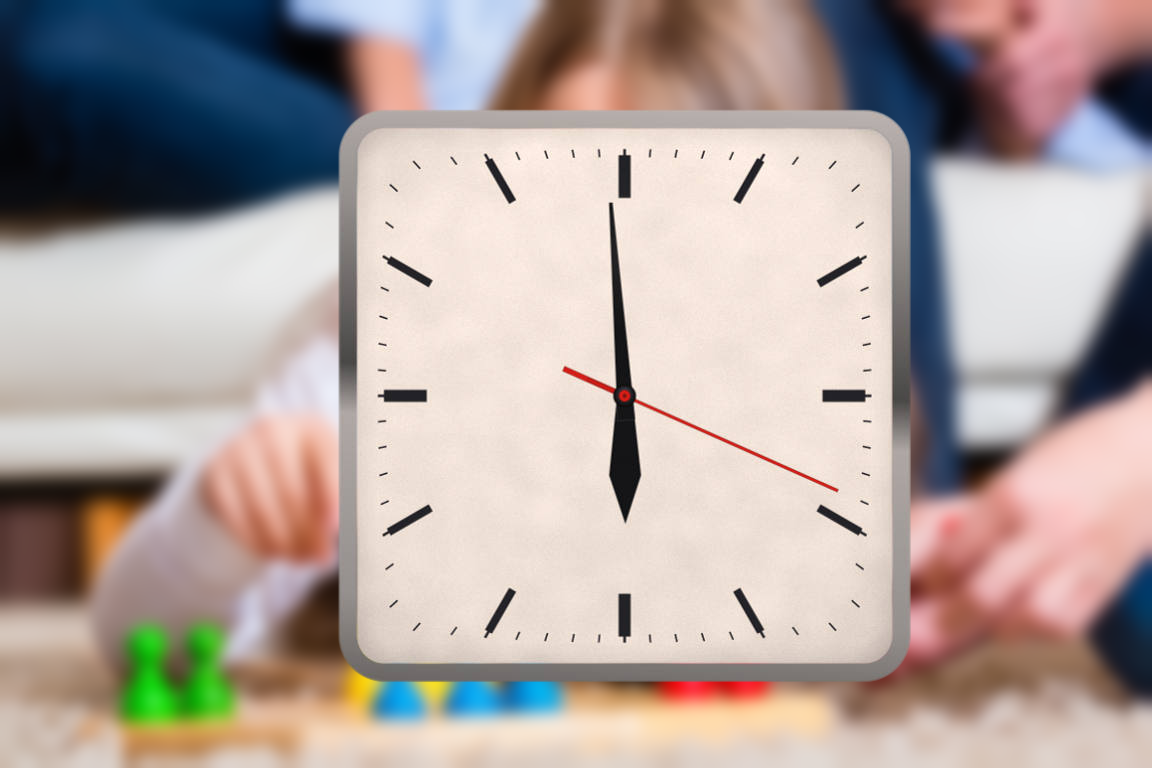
5:59:19
